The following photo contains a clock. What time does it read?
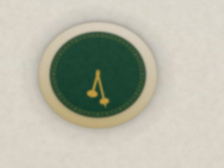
6:28
